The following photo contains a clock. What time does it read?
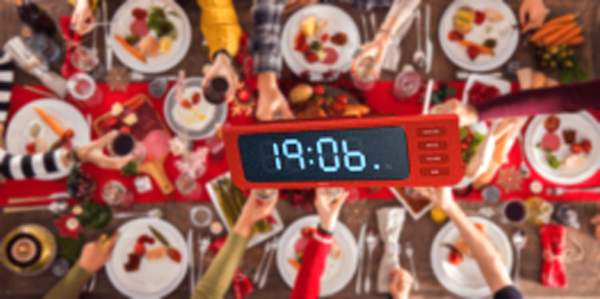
19:06
